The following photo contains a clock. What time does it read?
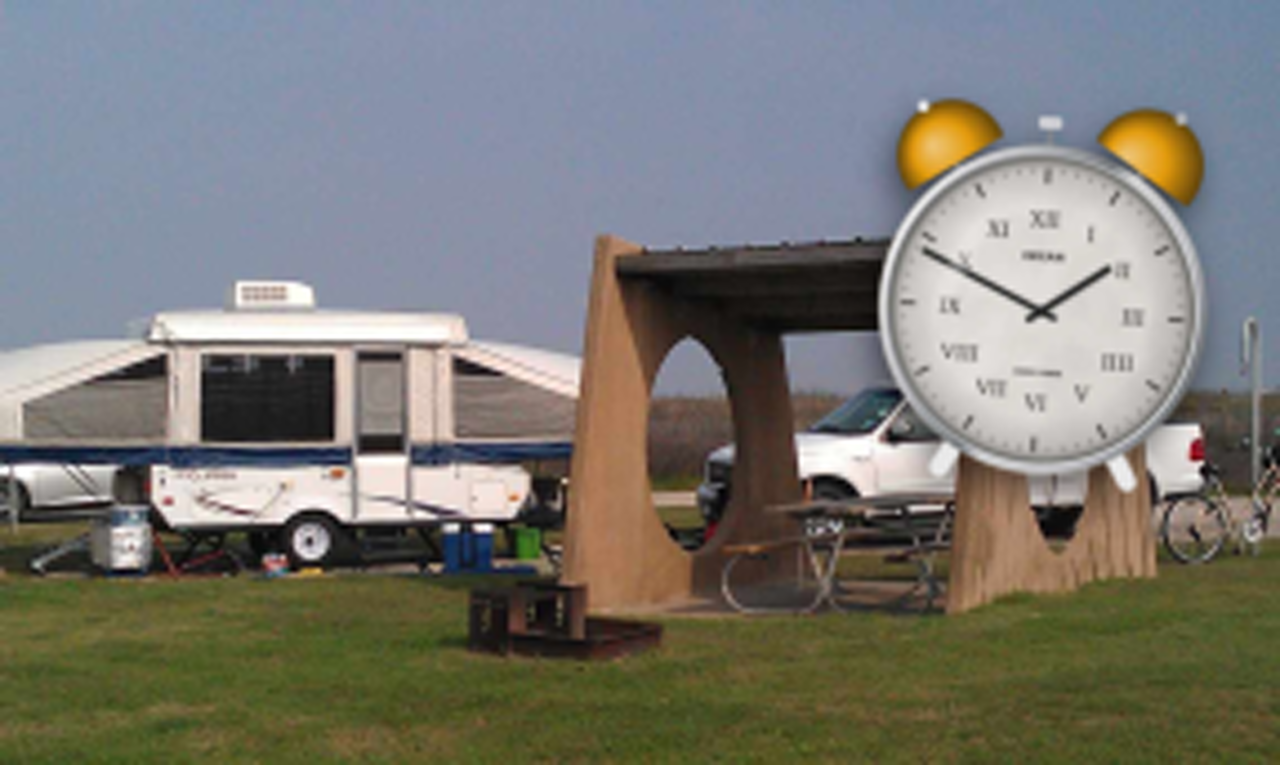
1:49
